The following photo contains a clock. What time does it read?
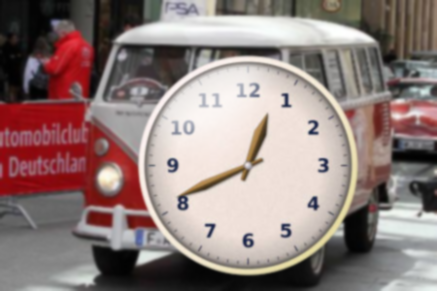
12:41
